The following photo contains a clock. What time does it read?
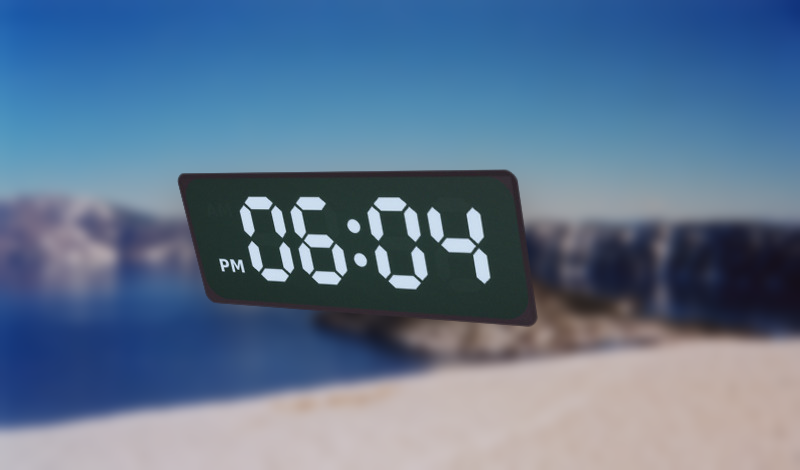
6:04
